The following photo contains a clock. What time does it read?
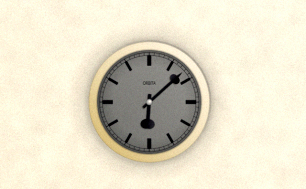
6:08
